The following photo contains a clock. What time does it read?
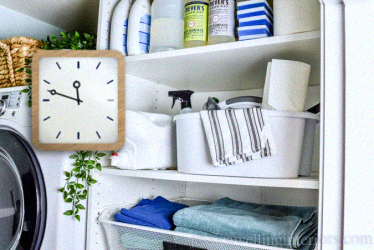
11:48
